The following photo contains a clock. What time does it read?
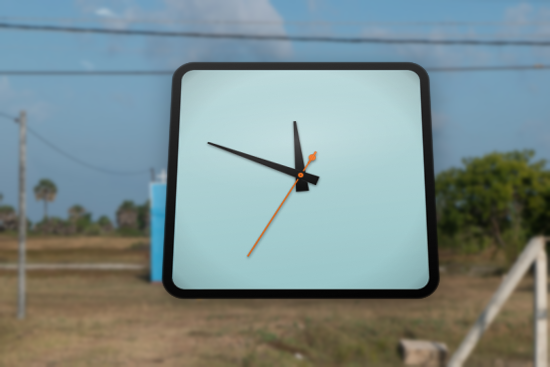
11:48:35
